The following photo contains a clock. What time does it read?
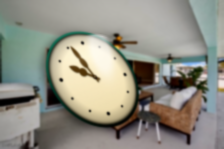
9:56
